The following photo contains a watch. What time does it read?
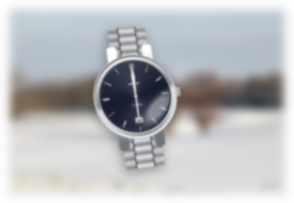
6:00
